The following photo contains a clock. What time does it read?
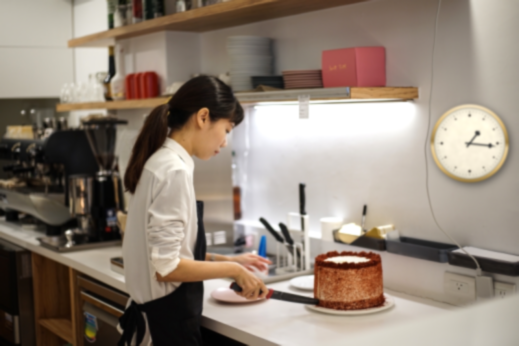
1:16
